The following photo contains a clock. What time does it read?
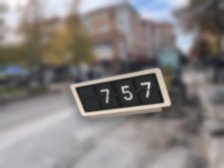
7:57
